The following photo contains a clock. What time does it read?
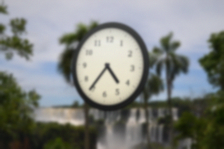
4:36
